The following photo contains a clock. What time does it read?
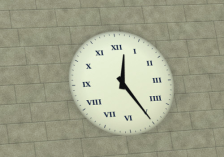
12:25
